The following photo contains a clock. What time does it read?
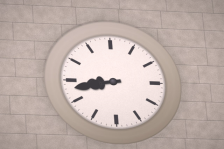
8:43
